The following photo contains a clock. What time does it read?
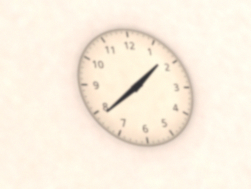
1:39
